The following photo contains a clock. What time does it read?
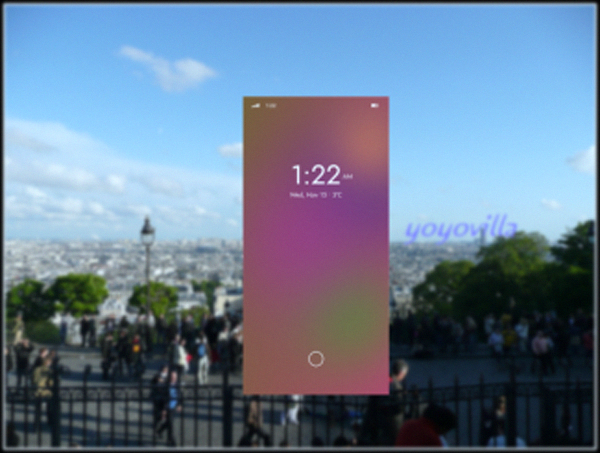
1:22
